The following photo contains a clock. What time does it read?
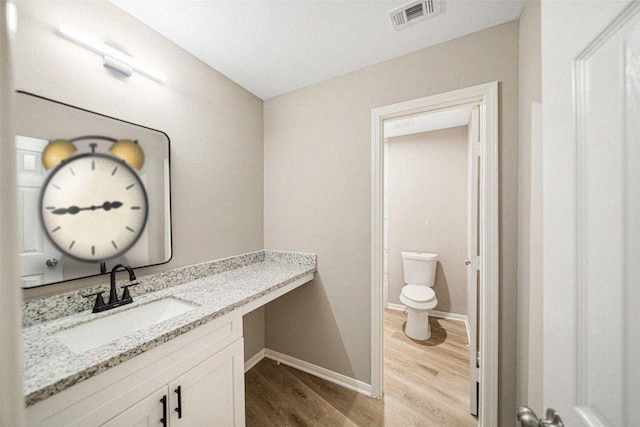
2:44
